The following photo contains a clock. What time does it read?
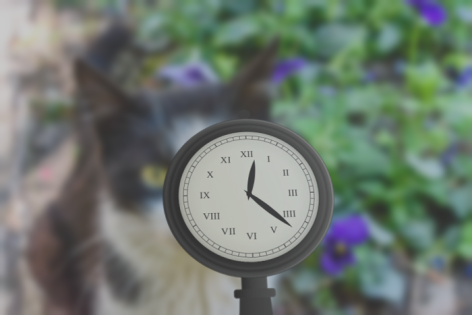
12:22
